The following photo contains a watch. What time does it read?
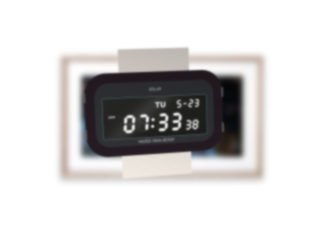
7:33
